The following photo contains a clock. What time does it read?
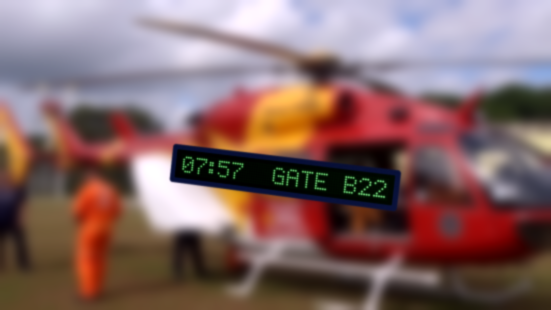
7:57
